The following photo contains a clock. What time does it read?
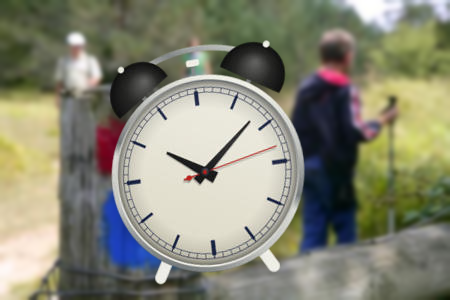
10:08:13
